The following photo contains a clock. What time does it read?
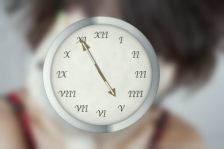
4:55
